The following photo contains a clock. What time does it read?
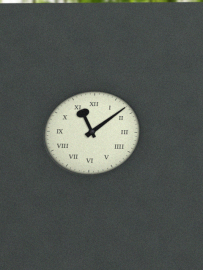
11:08
